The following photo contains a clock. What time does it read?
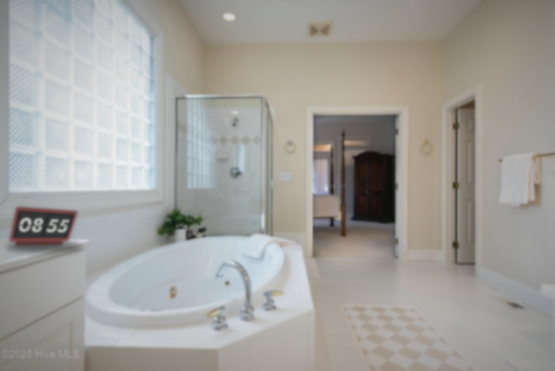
8:55
